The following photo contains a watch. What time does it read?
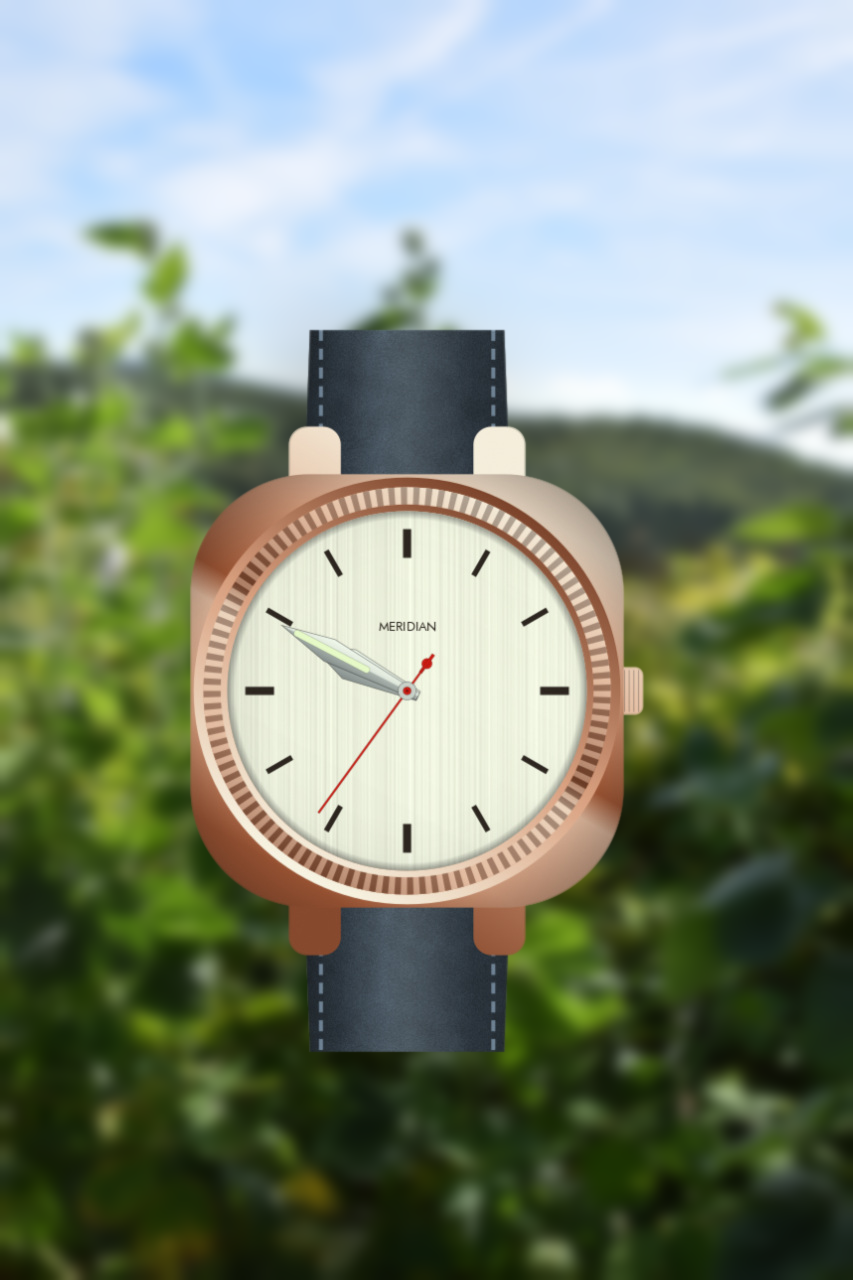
9:49:36
